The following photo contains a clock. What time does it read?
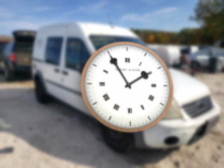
1:55
